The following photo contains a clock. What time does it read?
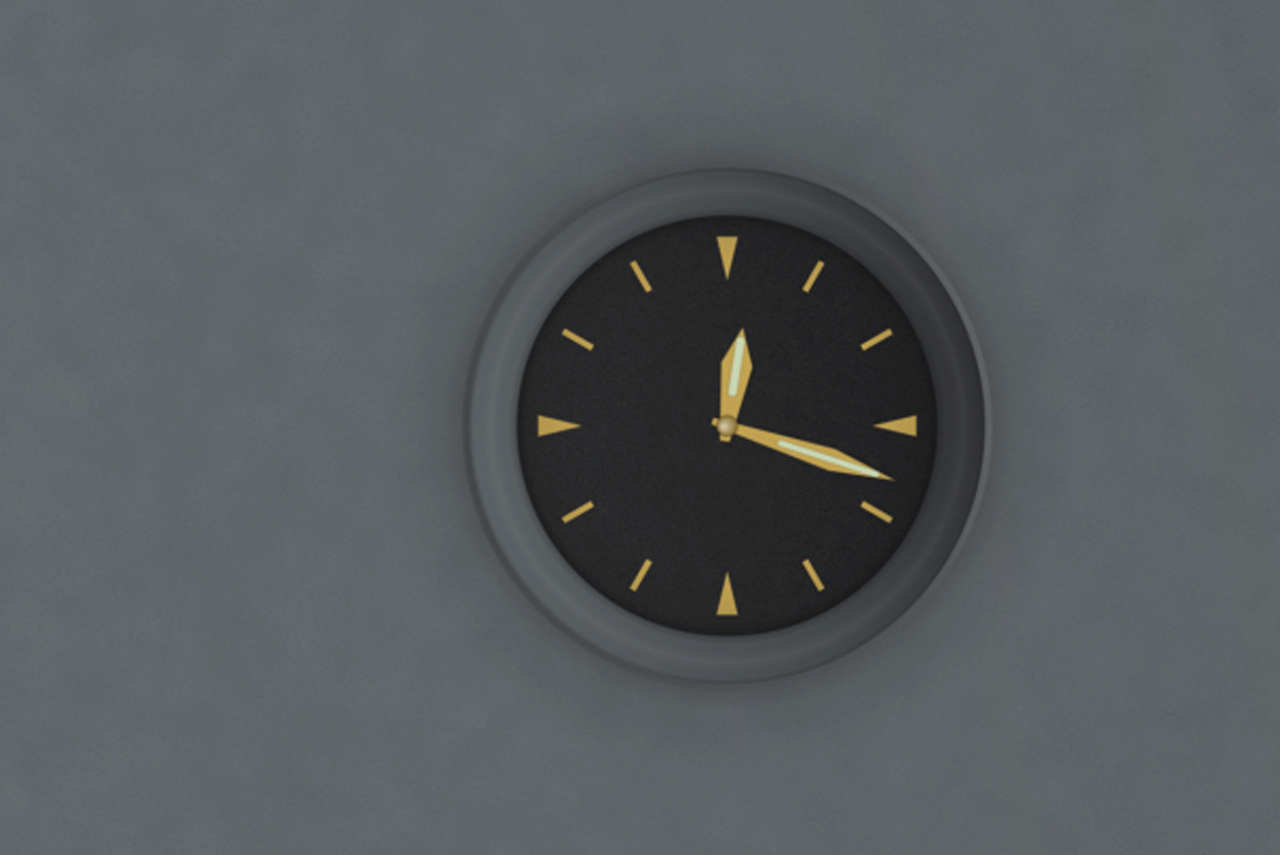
12:18
